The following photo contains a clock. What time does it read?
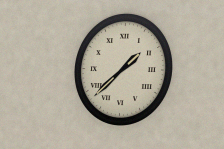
1:38
